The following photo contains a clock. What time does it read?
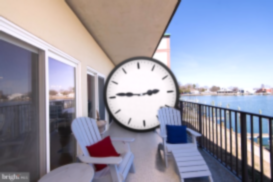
2:46
